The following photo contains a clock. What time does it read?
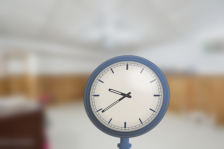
9:39
